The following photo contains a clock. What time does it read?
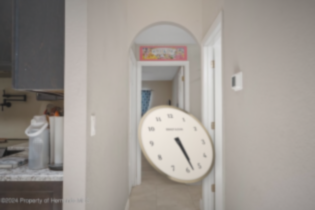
5:28
